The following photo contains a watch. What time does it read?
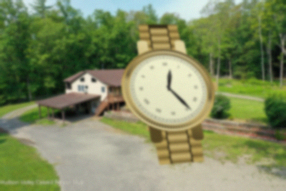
12:24
